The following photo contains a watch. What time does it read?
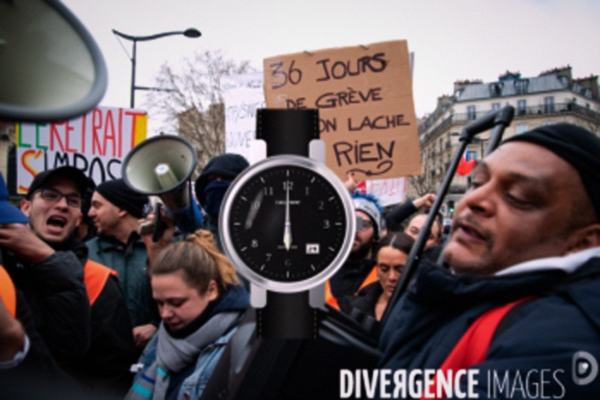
6:00
